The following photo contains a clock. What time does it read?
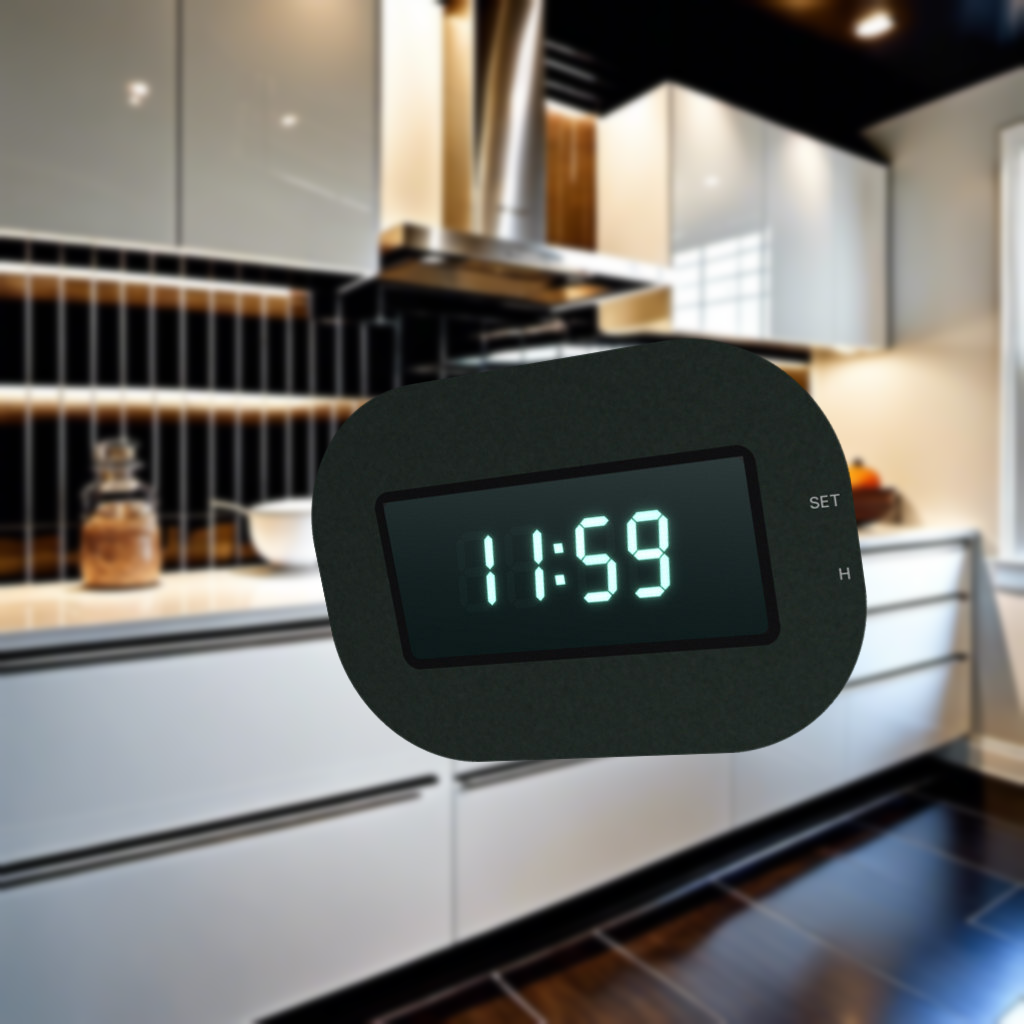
11:59
